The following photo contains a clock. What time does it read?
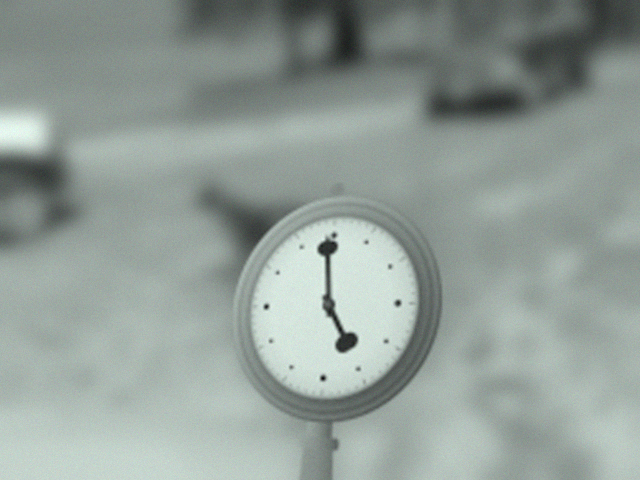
4:59
